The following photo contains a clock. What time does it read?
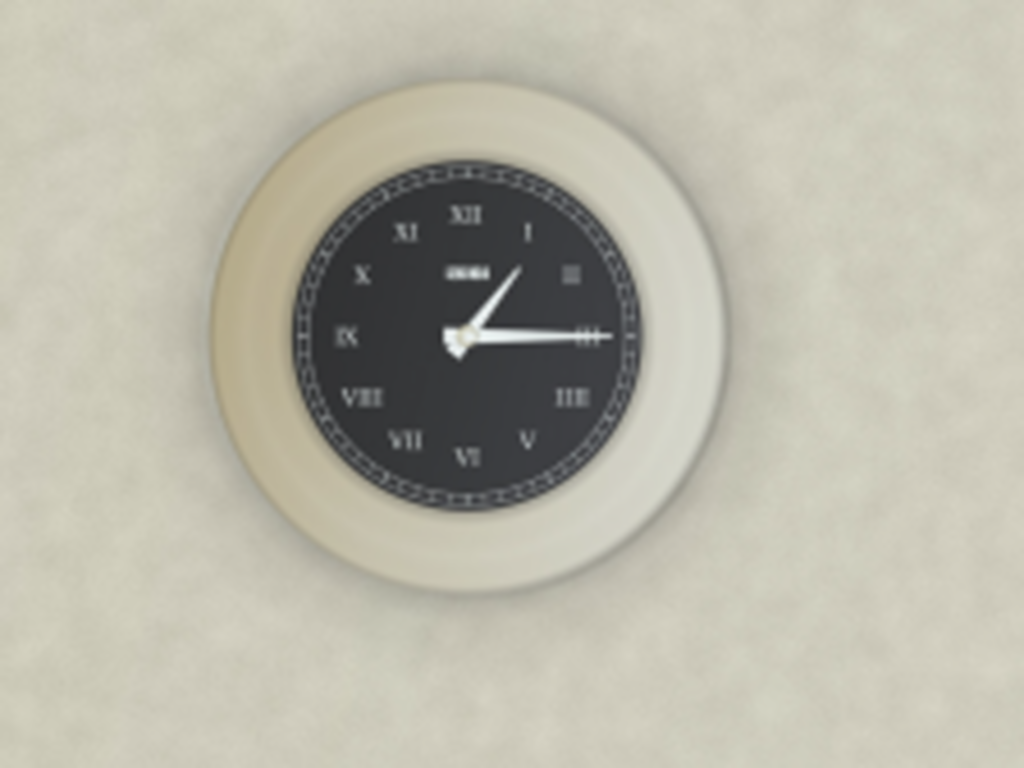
1:15
